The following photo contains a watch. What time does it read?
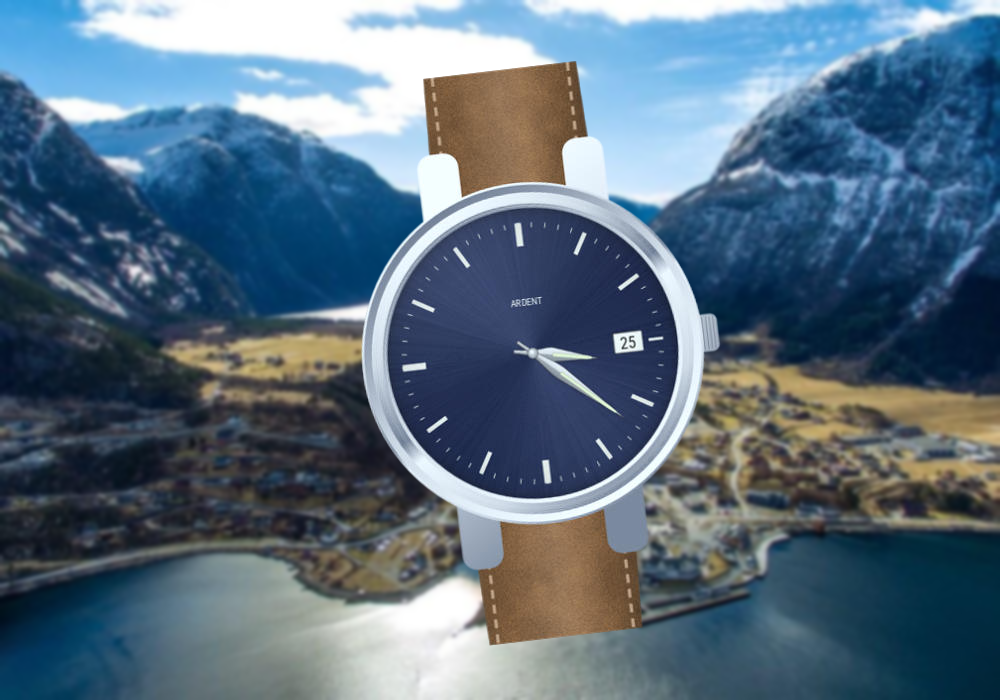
3:22
